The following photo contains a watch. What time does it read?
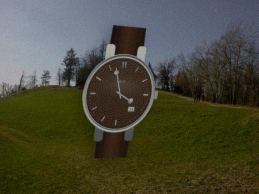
3:57
